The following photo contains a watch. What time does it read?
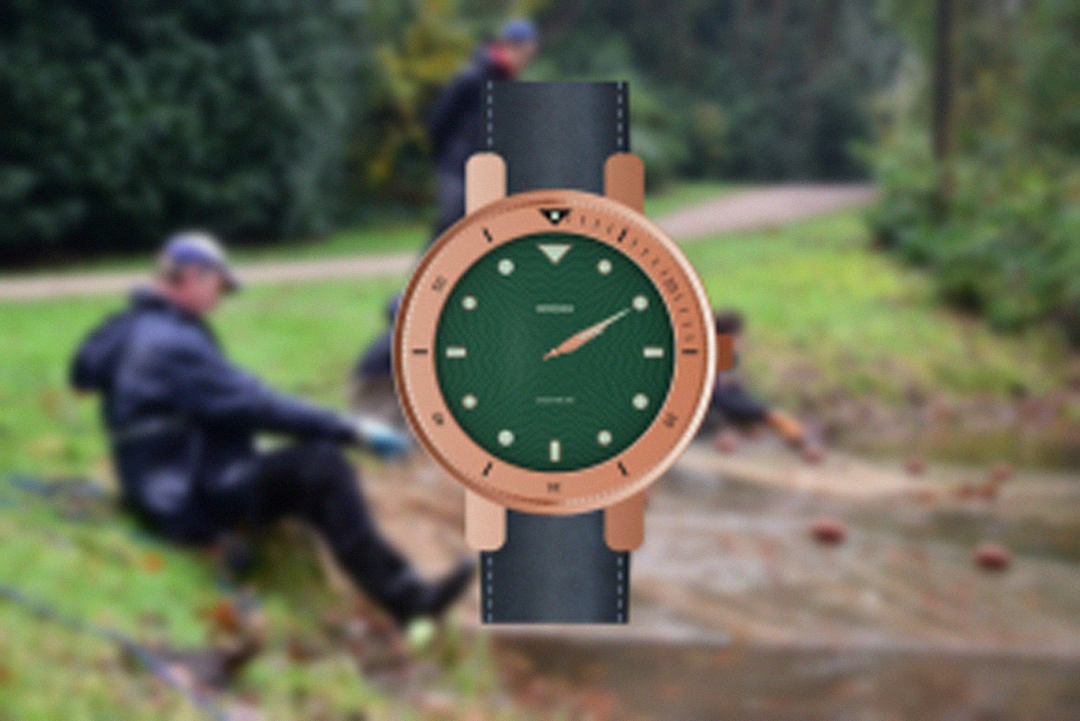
2:10
